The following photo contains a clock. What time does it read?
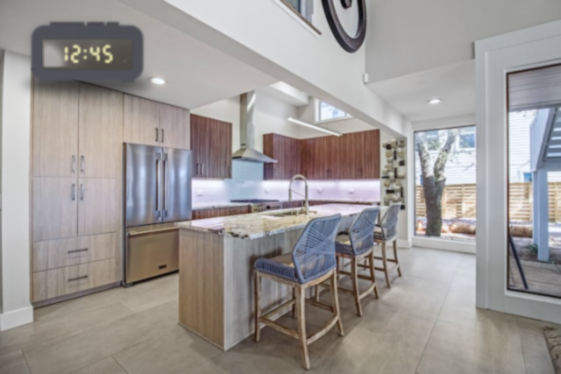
12:45
